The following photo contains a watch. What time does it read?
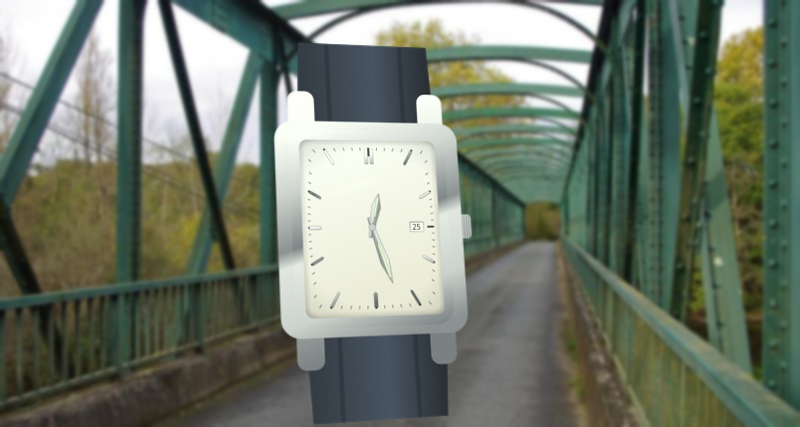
12:27
